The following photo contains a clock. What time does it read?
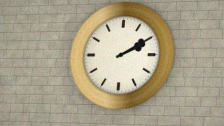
2:10
